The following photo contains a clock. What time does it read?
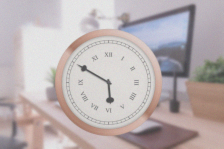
5:50
